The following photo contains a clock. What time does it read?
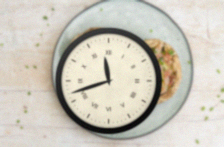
11:42
